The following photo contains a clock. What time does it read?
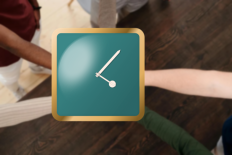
4:07
